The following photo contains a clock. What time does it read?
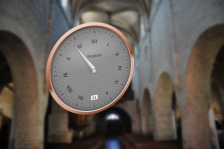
10:54
